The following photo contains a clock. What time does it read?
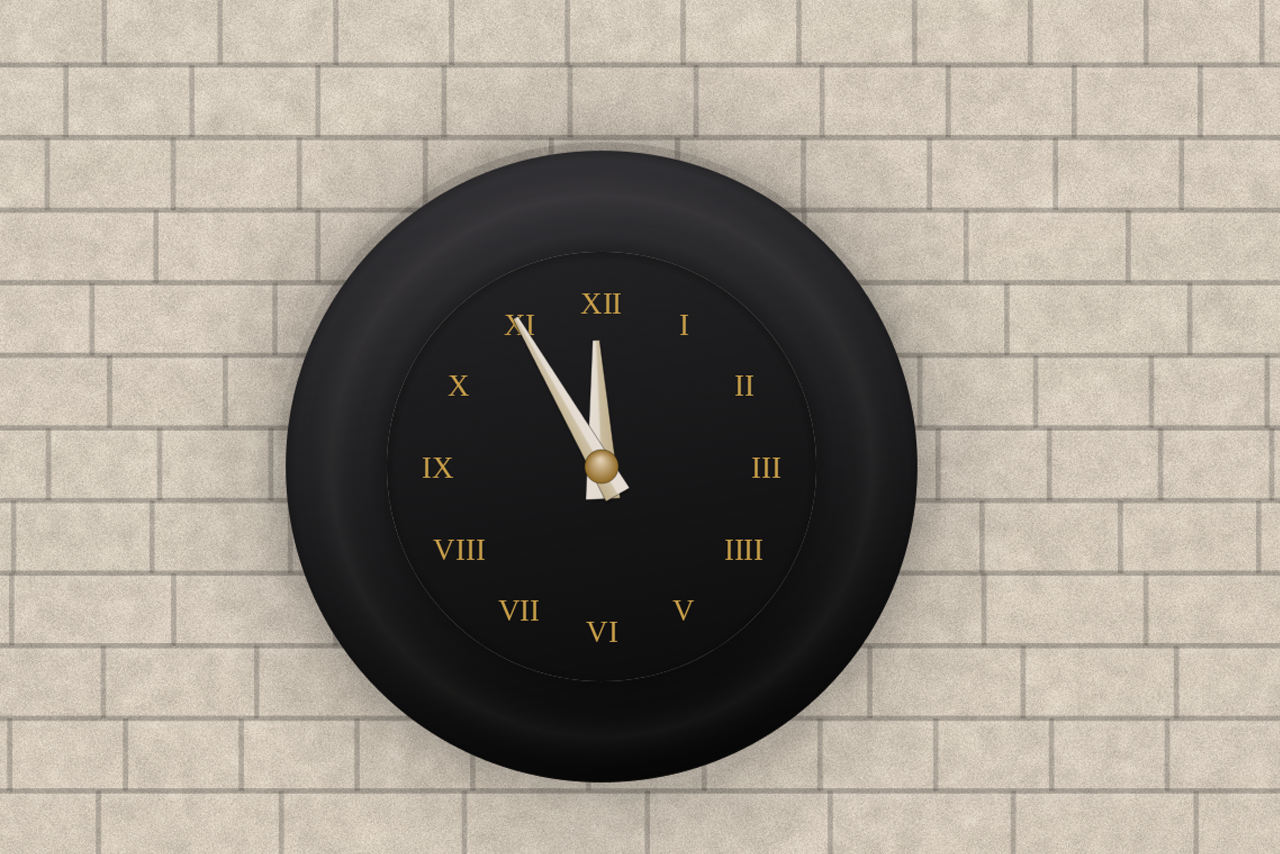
11:55
